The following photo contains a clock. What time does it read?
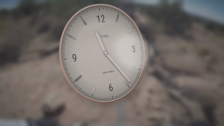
11:24
